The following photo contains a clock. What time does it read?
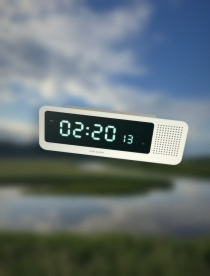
2:20:13
